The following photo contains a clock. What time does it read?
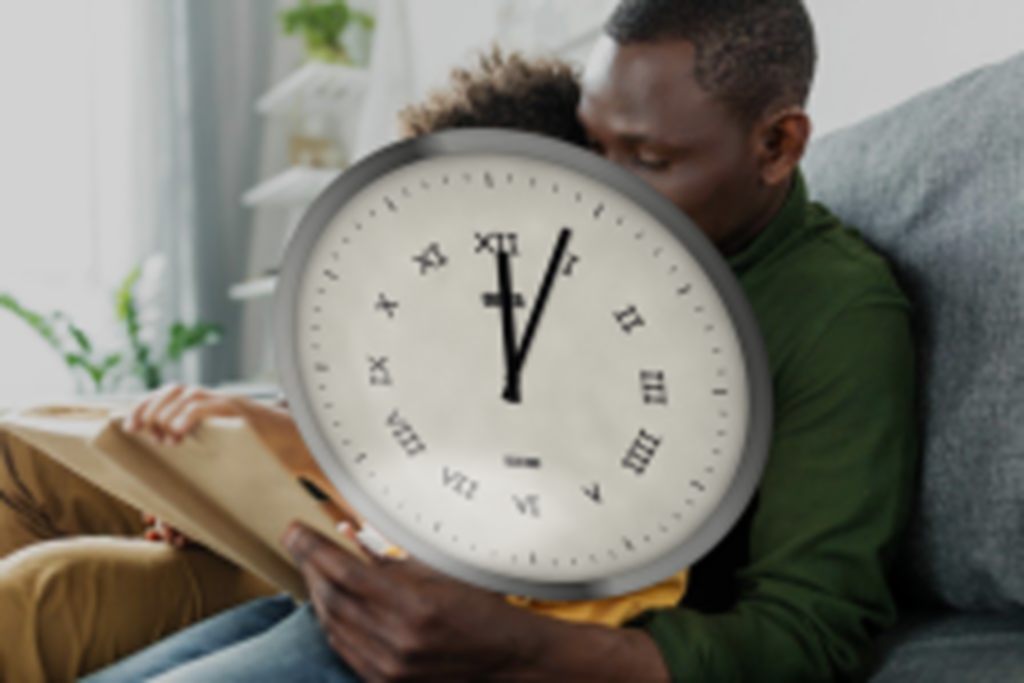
12:04
